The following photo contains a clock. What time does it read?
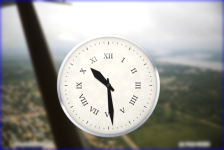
10:29
